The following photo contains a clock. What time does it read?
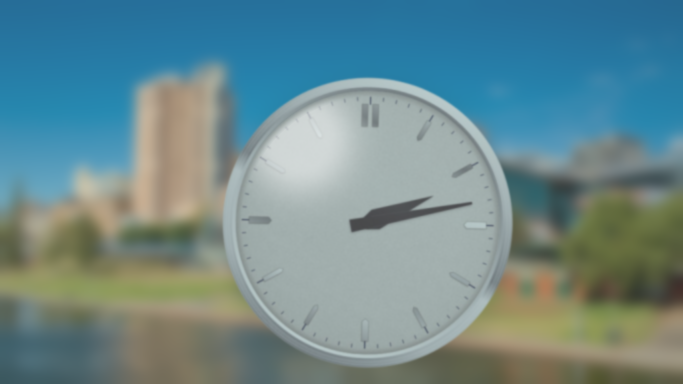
2:13
